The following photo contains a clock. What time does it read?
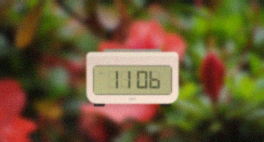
11:06
